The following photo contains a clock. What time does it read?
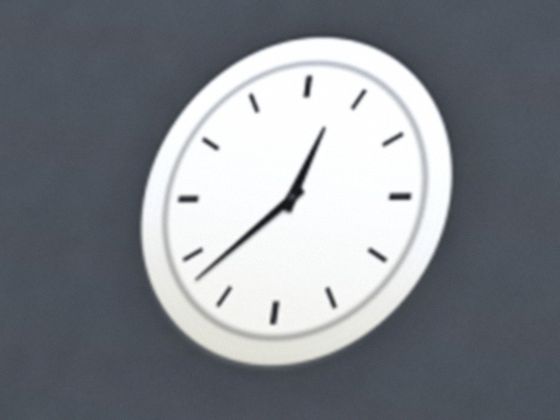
12:38
